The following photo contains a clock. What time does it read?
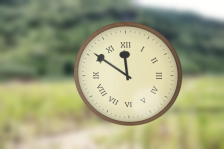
11:51
